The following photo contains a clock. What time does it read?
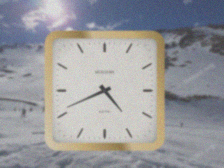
4:41
